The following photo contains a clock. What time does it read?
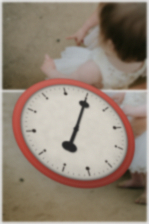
7:05
